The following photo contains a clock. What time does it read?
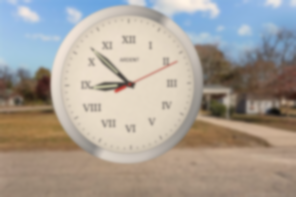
8:52:11
